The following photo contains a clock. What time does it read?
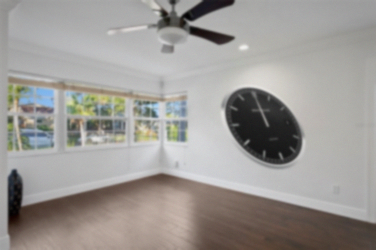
12:00
